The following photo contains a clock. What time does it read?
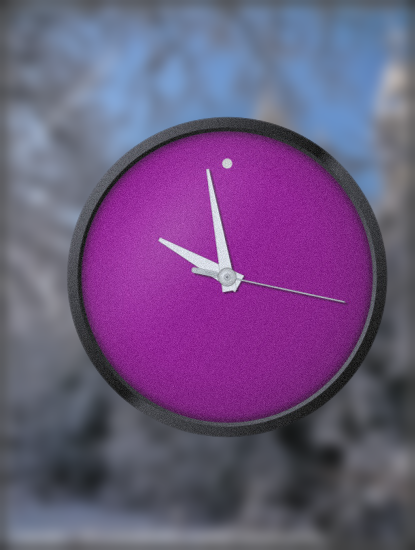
9:58:17
